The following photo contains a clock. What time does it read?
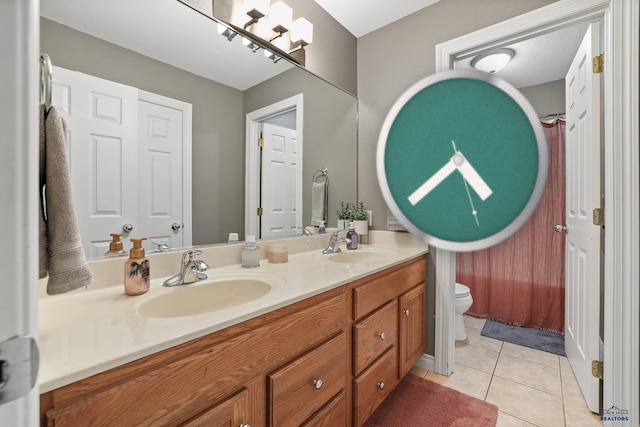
4:38:27
